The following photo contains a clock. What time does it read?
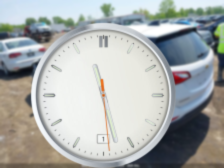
11:27:29
